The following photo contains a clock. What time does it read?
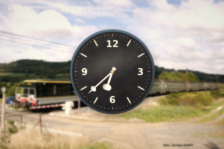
6:38
